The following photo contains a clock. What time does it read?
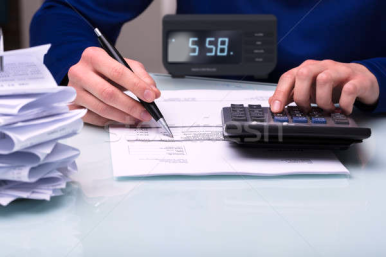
5:58
